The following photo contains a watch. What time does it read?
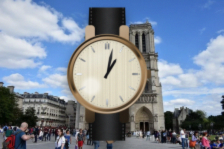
1:02
